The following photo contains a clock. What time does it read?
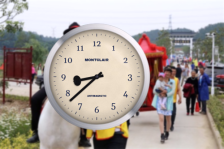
8:38
